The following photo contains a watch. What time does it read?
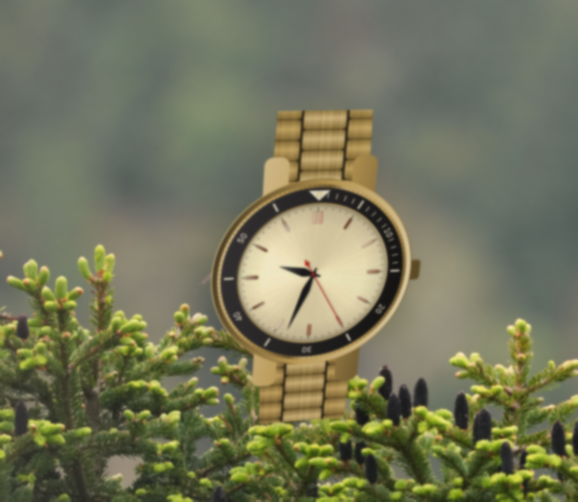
9:33:25
